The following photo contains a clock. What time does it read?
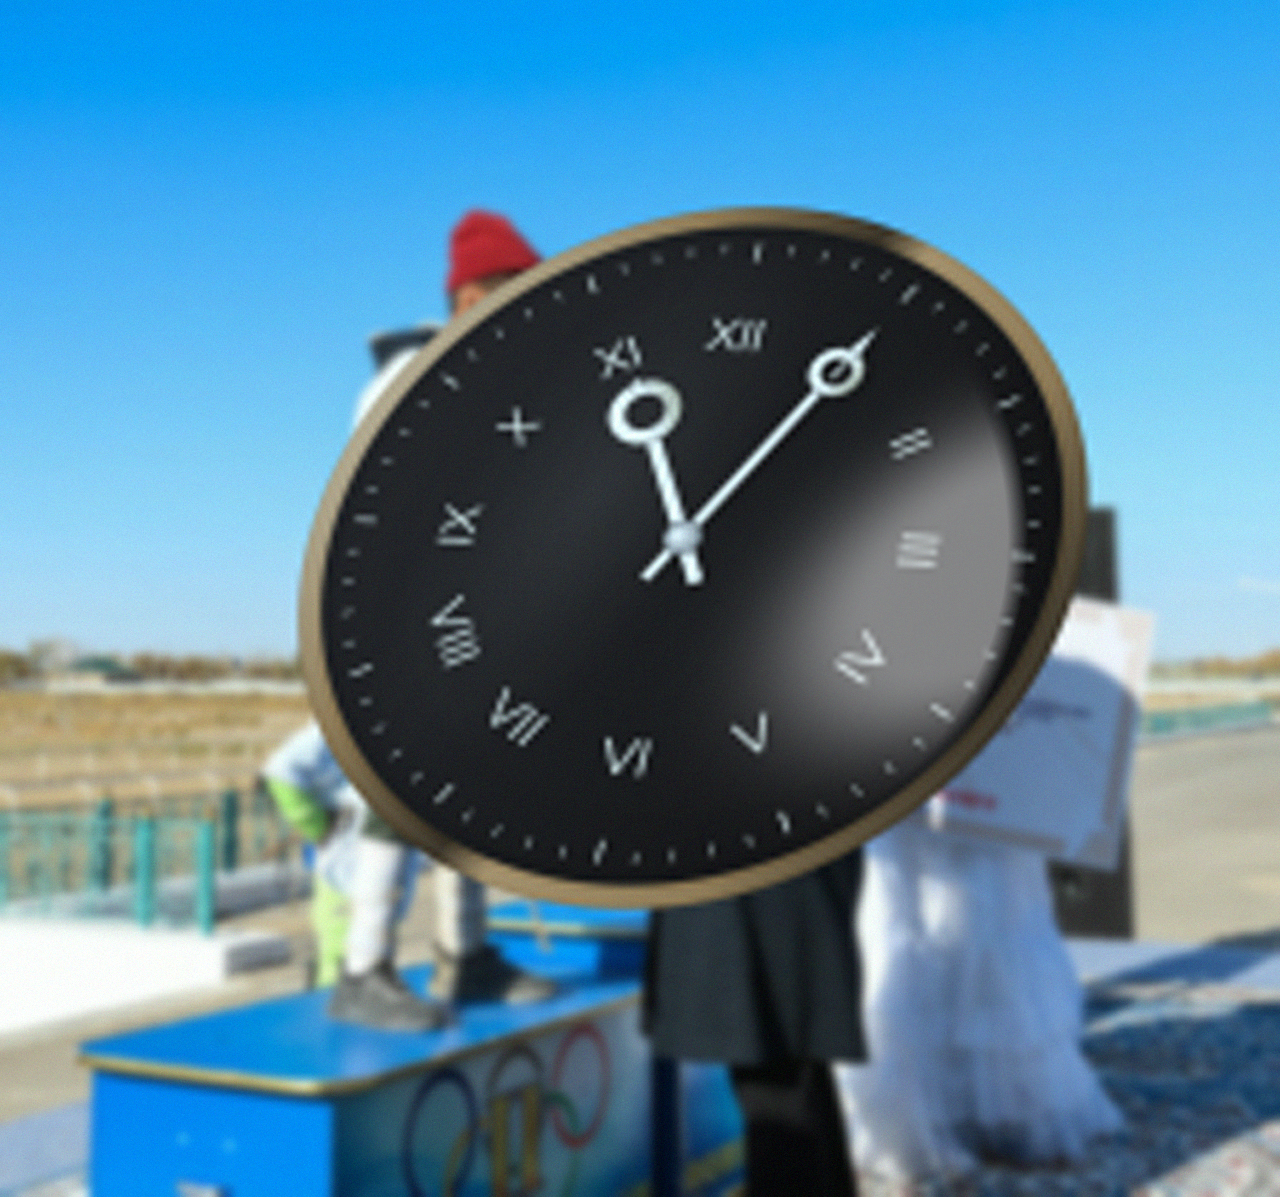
11:05
